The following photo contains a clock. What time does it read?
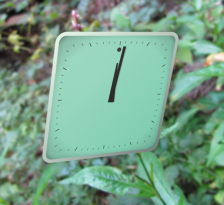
12:01
